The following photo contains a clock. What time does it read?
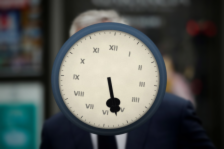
5:27
